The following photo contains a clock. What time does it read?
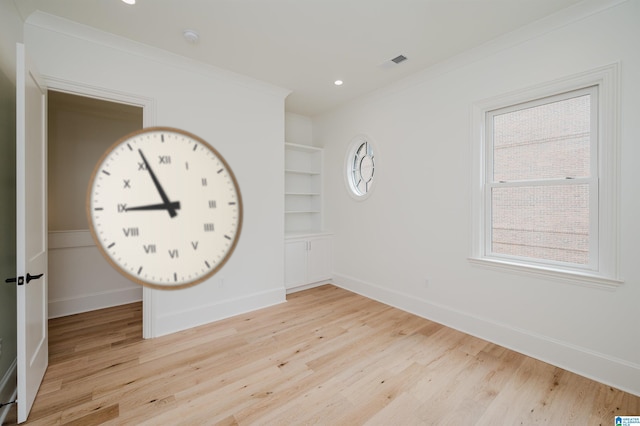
8:56
